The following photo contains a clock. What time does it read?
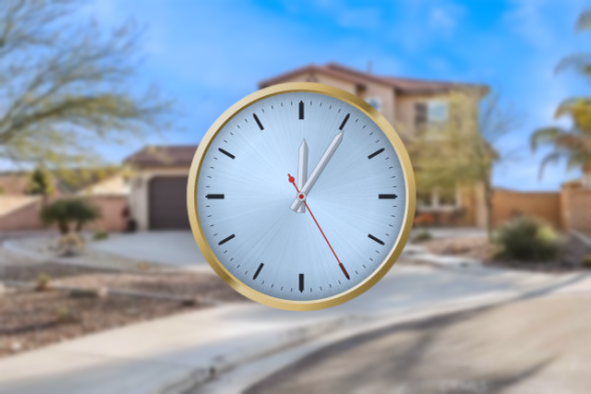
12:05:25
